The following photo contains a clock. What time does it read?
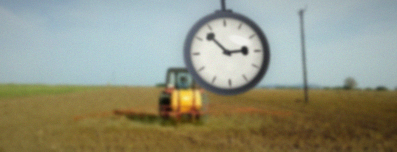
2:53
